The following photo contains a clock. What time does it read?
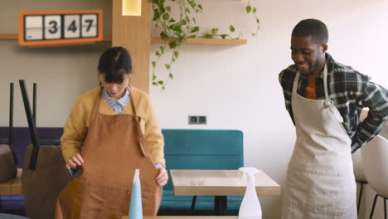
3:47
